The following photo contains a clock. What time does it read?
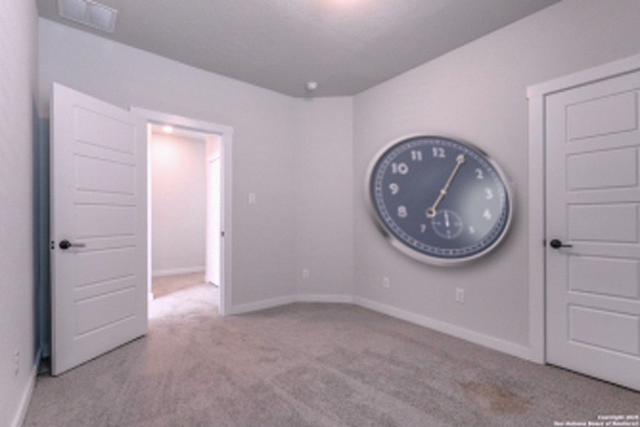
7:05
